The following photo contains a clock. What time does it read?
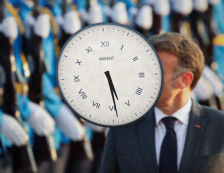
5:29
